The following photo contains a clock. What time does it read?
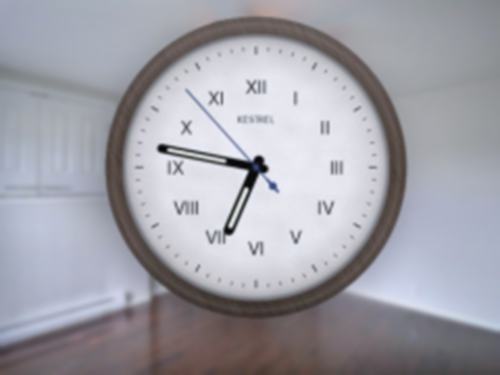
6:46:53
